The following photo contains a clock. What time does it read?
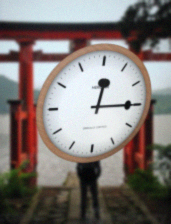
12:15
